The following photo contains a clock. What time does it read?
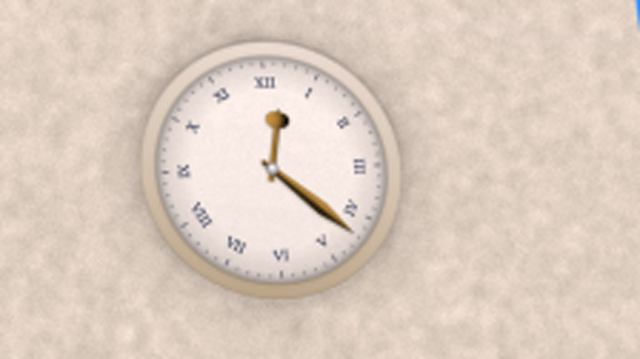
12:22
